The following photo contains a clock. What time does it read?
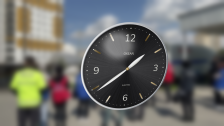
1:39
